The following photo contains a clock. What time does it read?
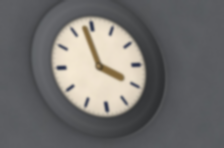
3:58
